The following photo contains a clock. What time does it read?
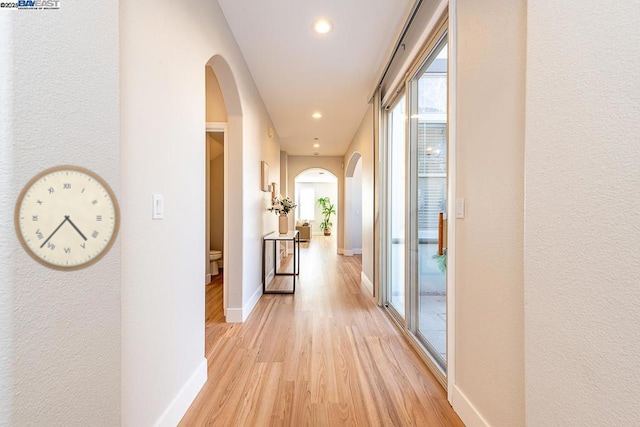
4:37
